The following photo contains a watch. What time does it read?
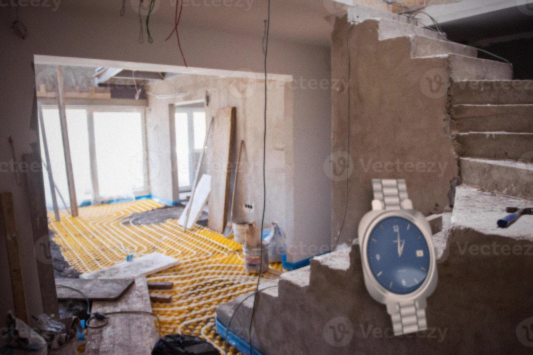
1:01
